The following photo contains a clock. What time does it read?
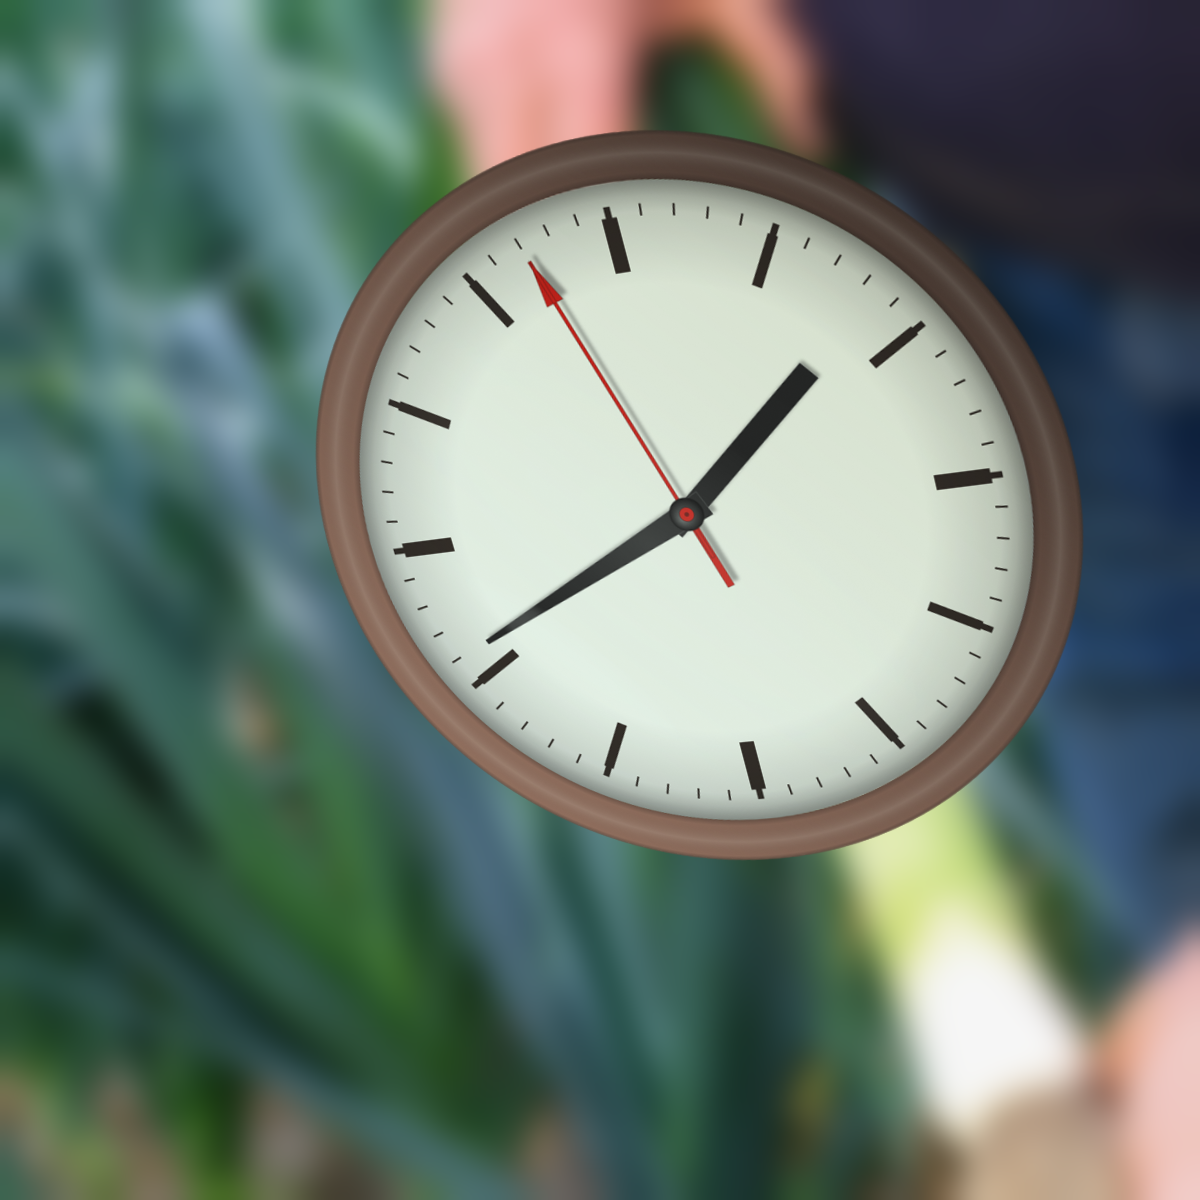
1:40:57
